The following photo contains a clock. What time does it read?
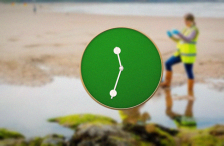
11:33
